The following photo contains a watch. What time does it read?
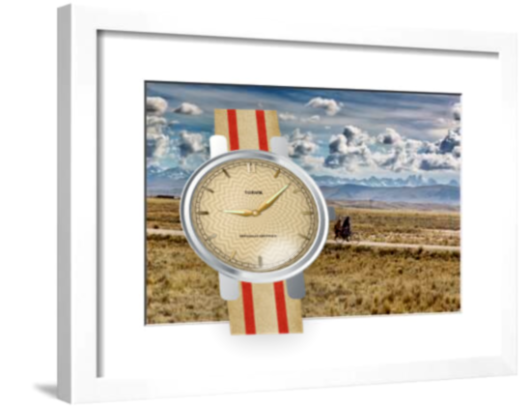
9:08
